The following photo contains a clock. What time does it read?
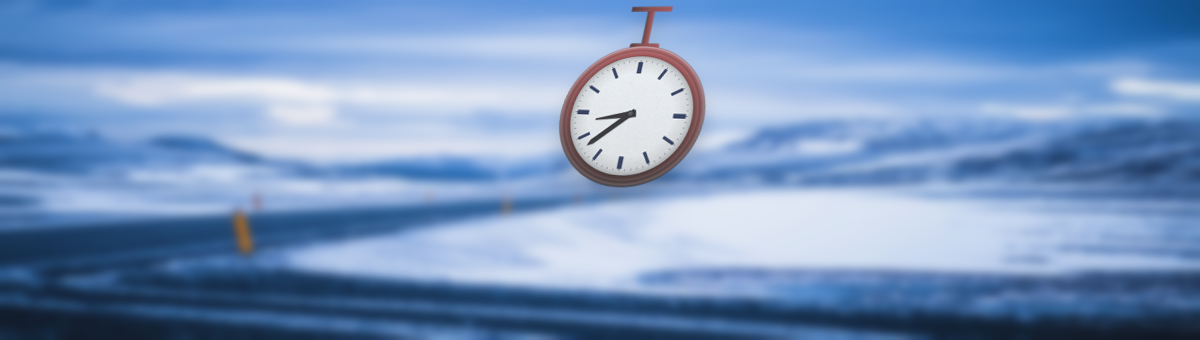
8:38
